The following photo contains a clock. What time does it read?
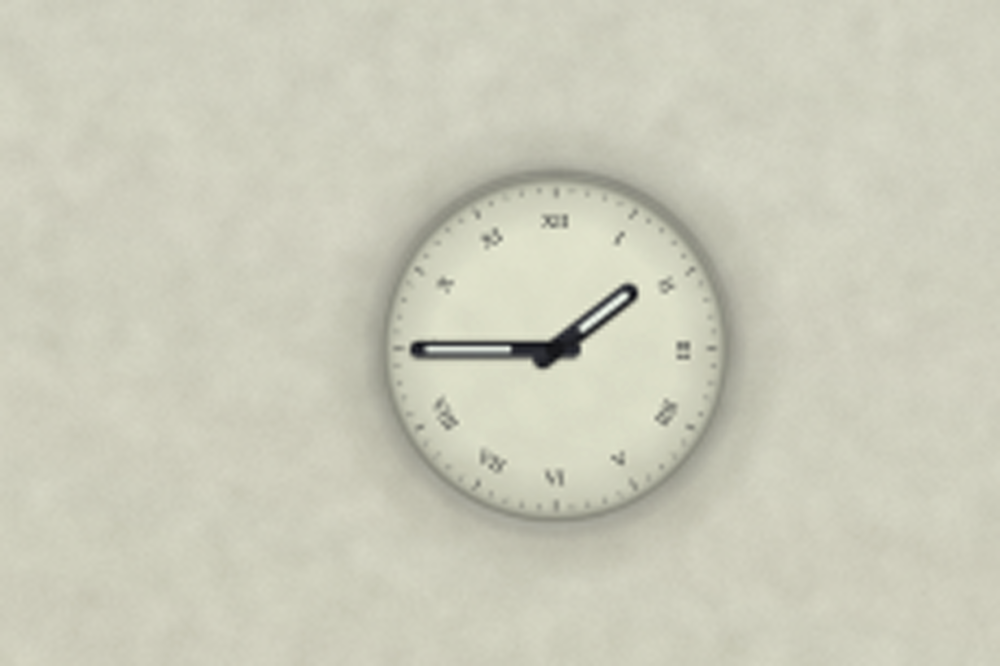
1:45
